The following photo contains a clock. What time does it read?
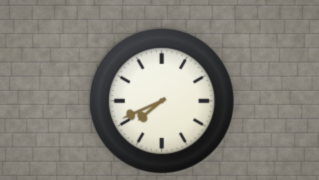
7:41
